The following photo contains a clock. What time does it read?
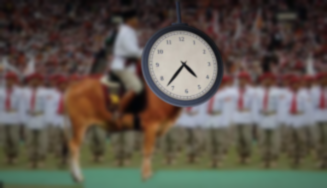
4:37
